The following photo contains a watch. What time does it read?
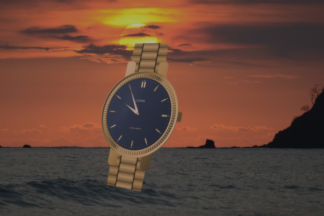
9:55
